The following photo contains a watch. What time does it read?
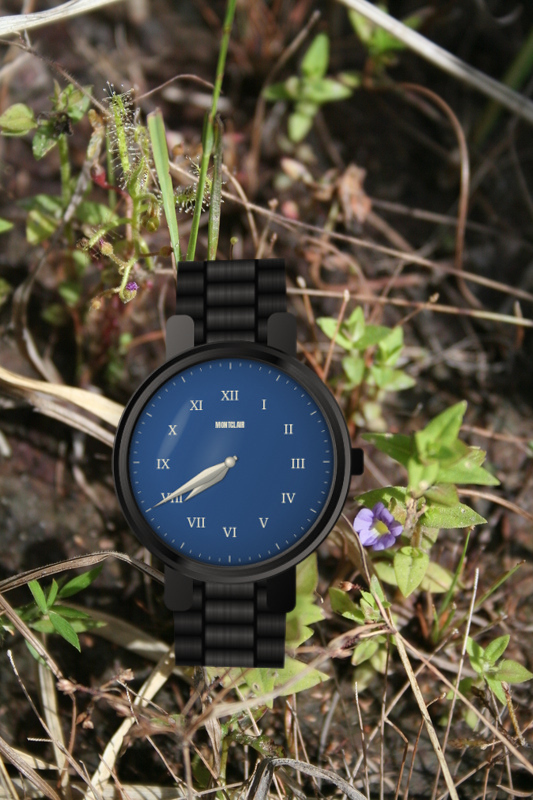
7:40
